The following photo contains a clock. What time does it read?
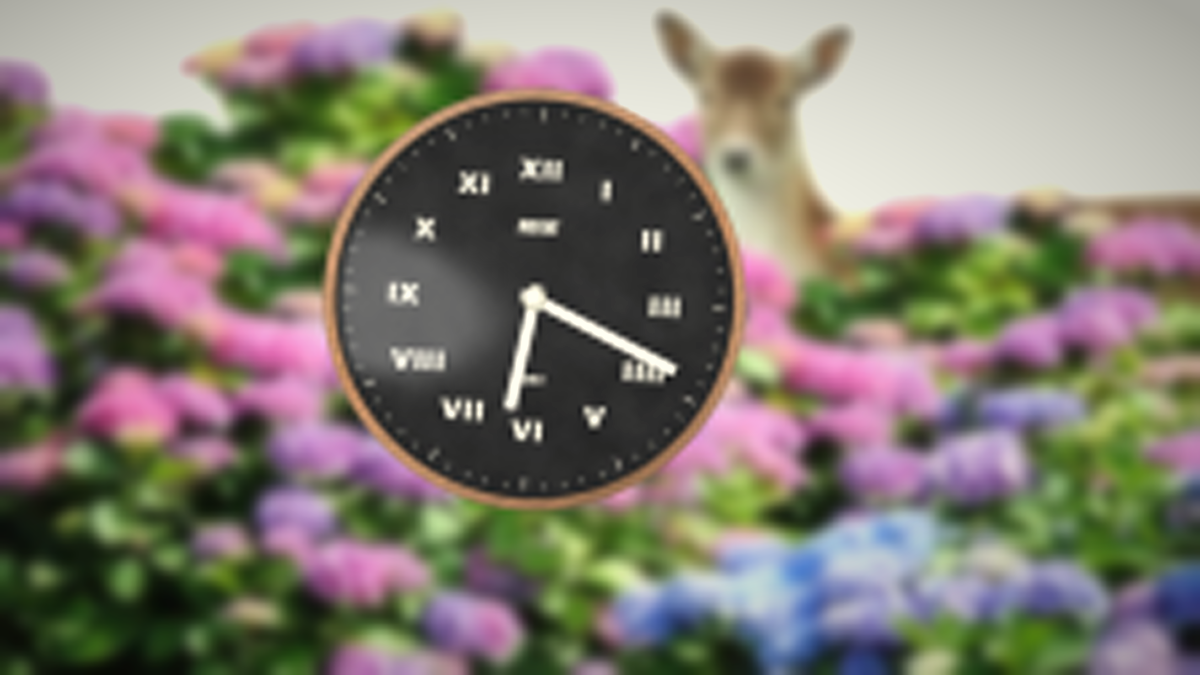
6:19
